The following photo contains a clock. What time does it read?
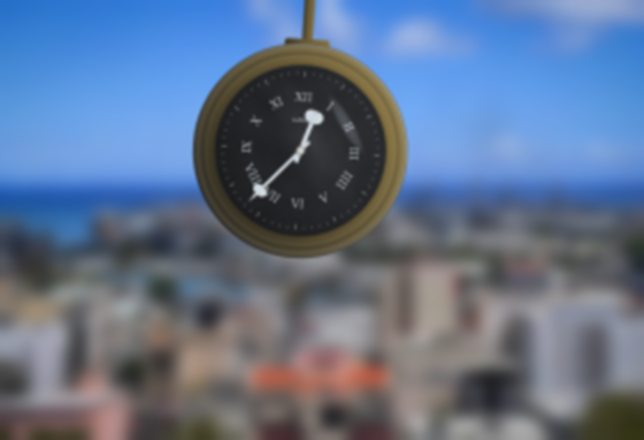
12:37
